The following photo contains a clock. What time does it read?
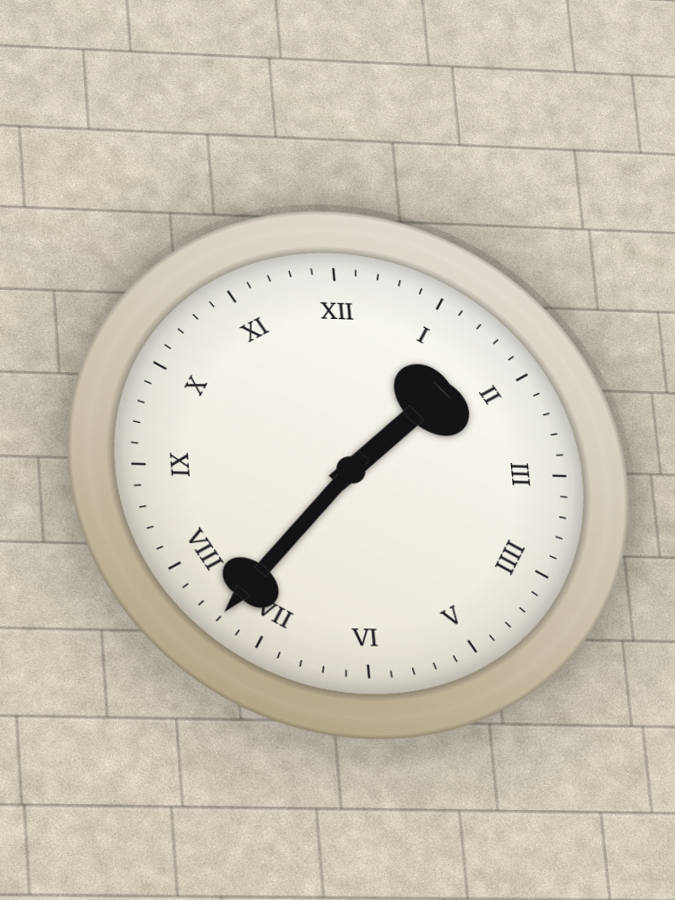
1:37
